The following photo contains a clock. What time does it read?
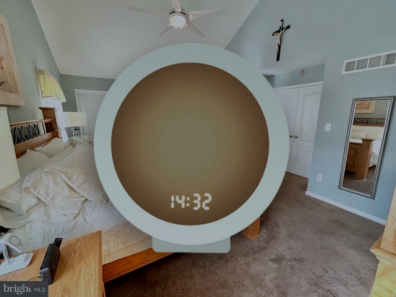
14:32
